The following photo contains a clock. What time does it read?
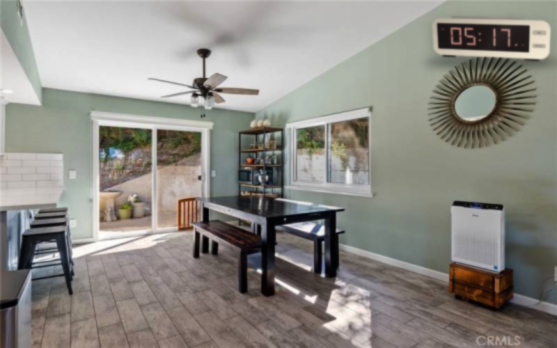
5:17
